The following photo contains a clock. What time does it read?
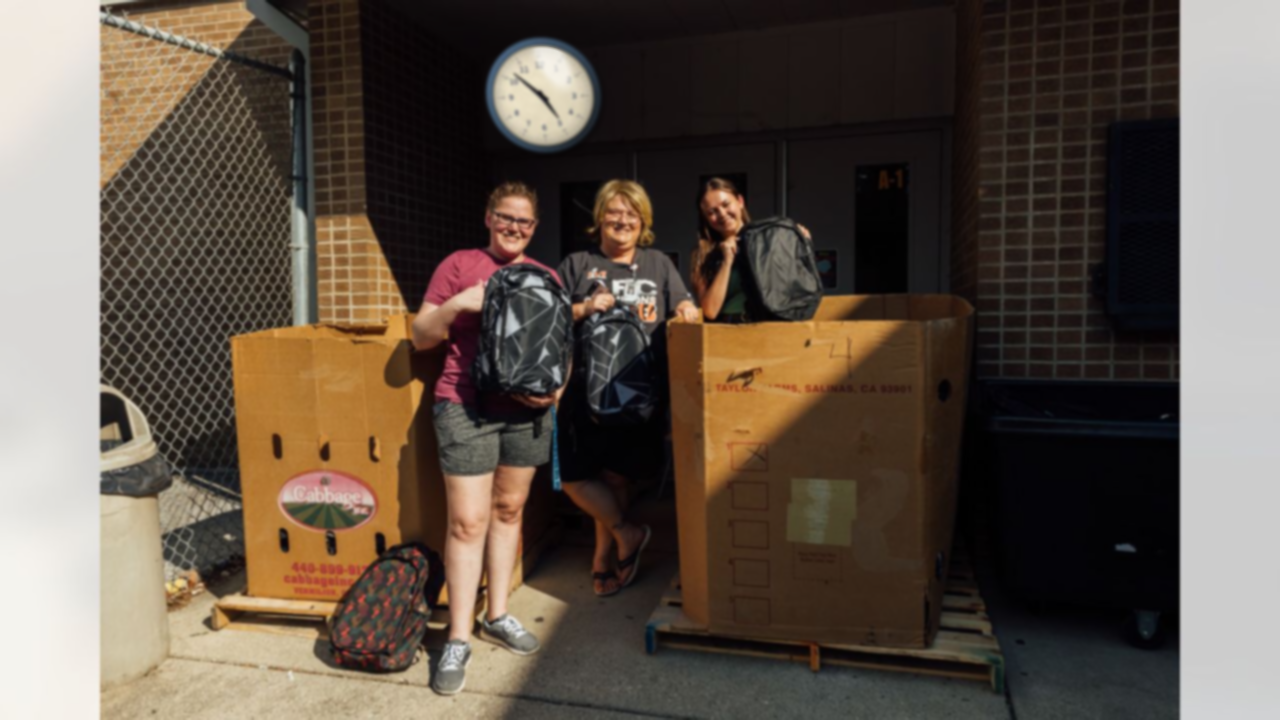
4:52
